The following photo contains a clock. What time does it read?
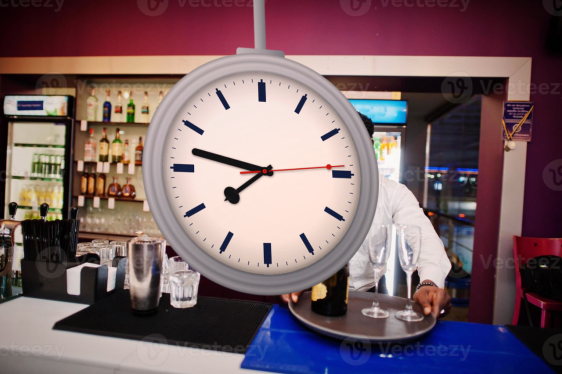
7:47:14
